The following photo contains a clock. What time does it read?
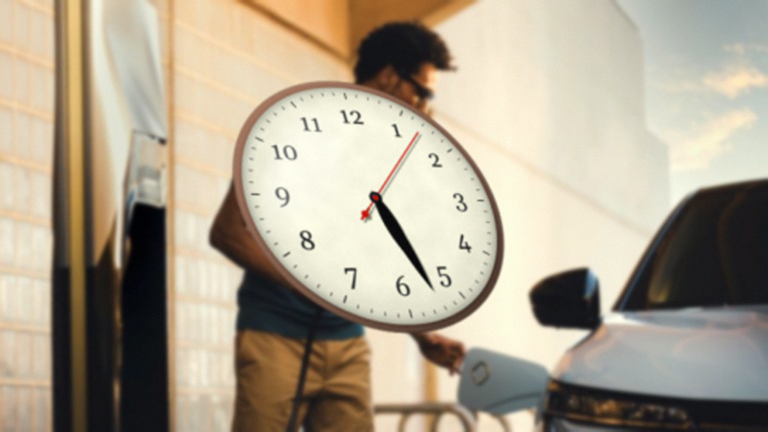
5:27:07
